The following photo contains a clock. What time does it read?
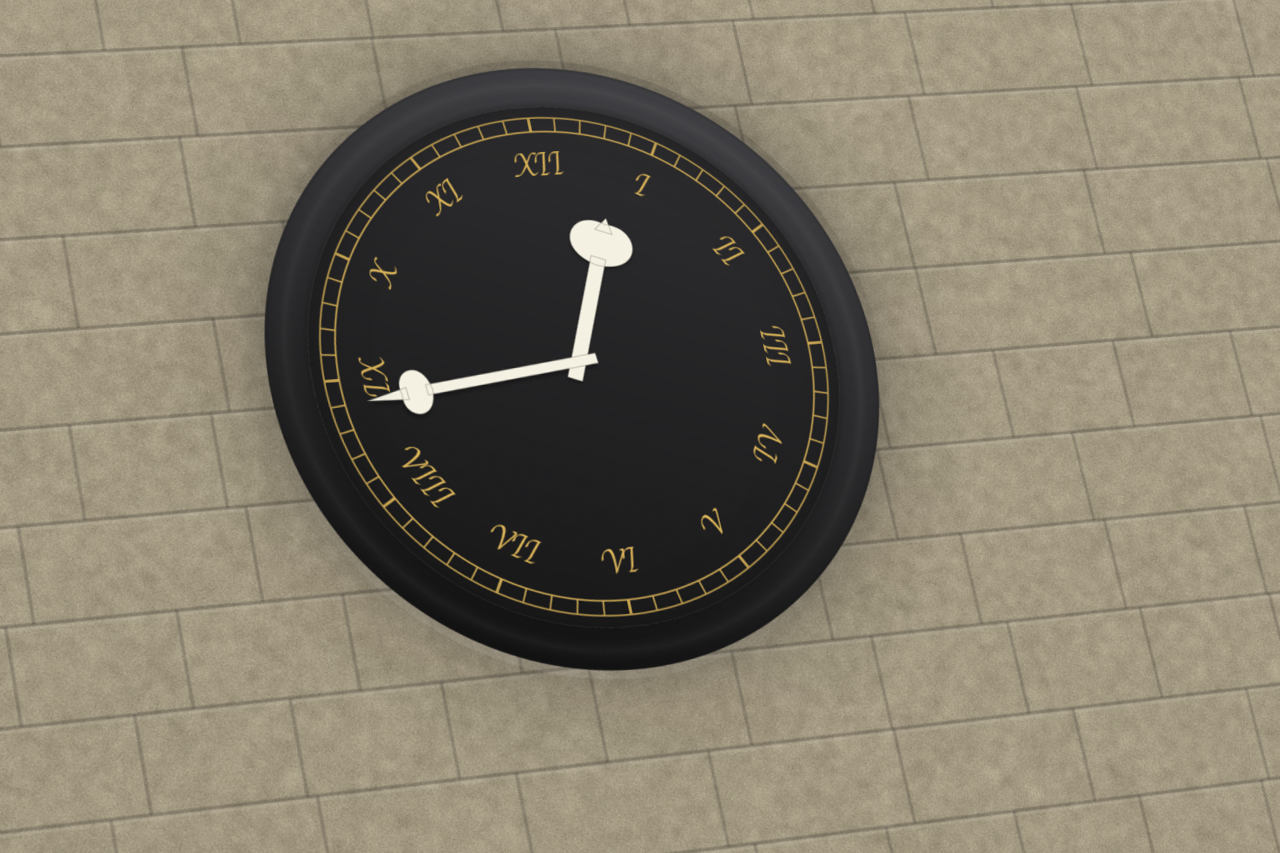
12:44
